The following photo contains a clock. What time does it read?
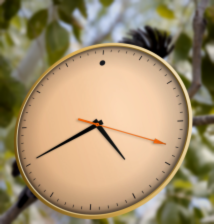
4:40:18
